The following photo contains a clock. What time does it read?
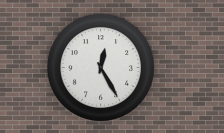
12:25
